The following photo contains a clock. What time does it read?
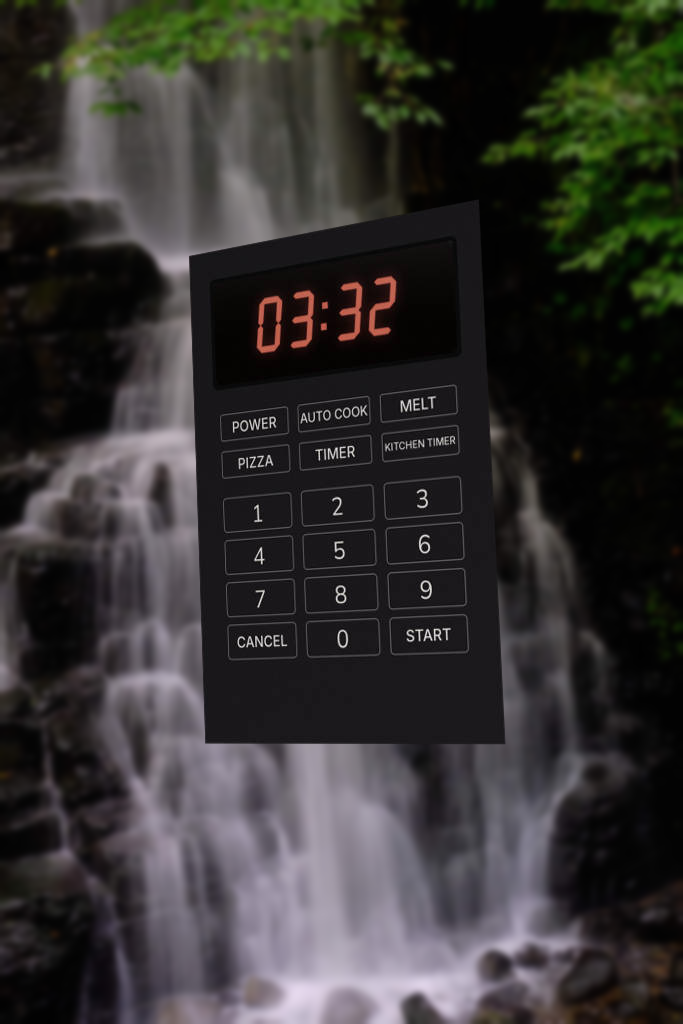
3:32
